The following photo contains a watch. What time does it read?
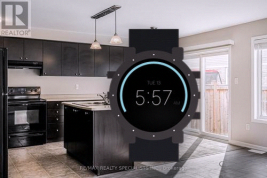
5:57
